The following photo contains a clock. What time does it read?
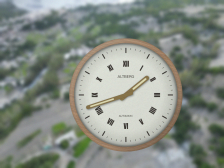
1:42
